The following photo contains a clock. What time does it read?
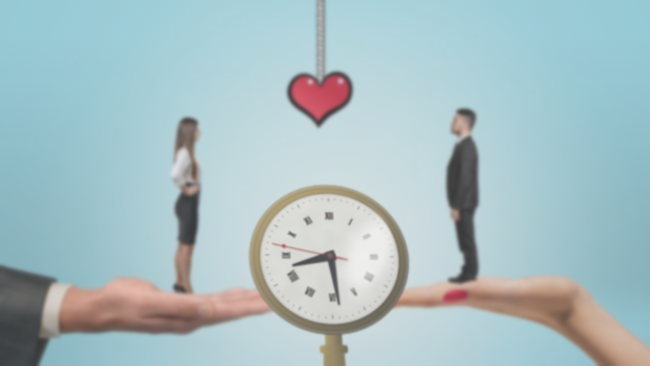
8:28:47
